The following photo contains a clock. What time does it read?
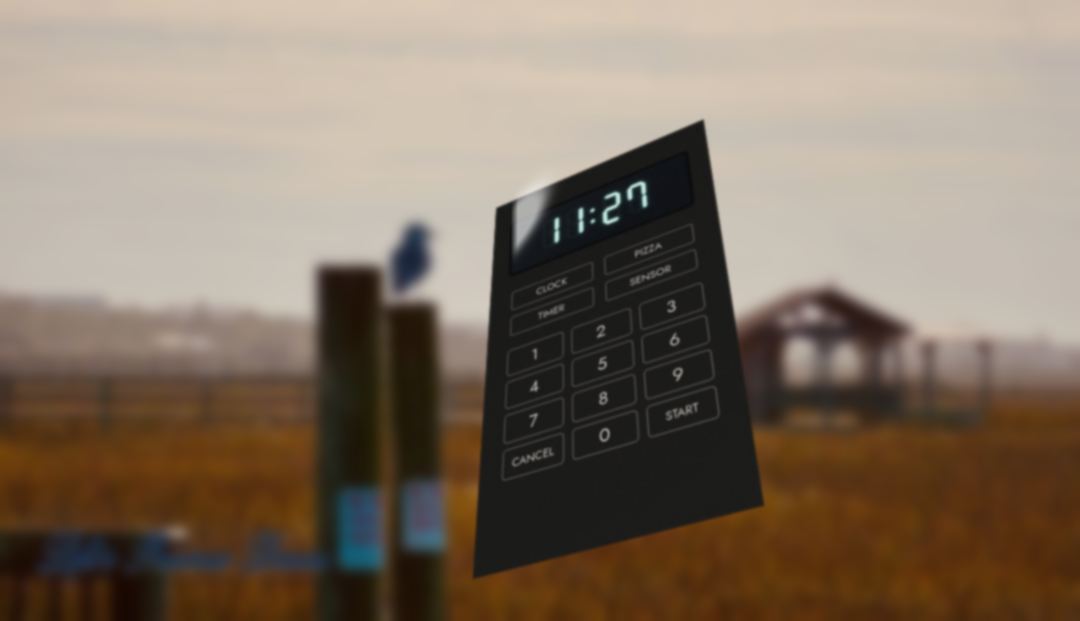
11:27
